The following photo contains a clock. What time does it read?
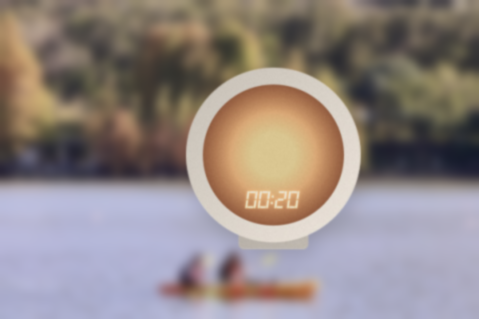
0:20
